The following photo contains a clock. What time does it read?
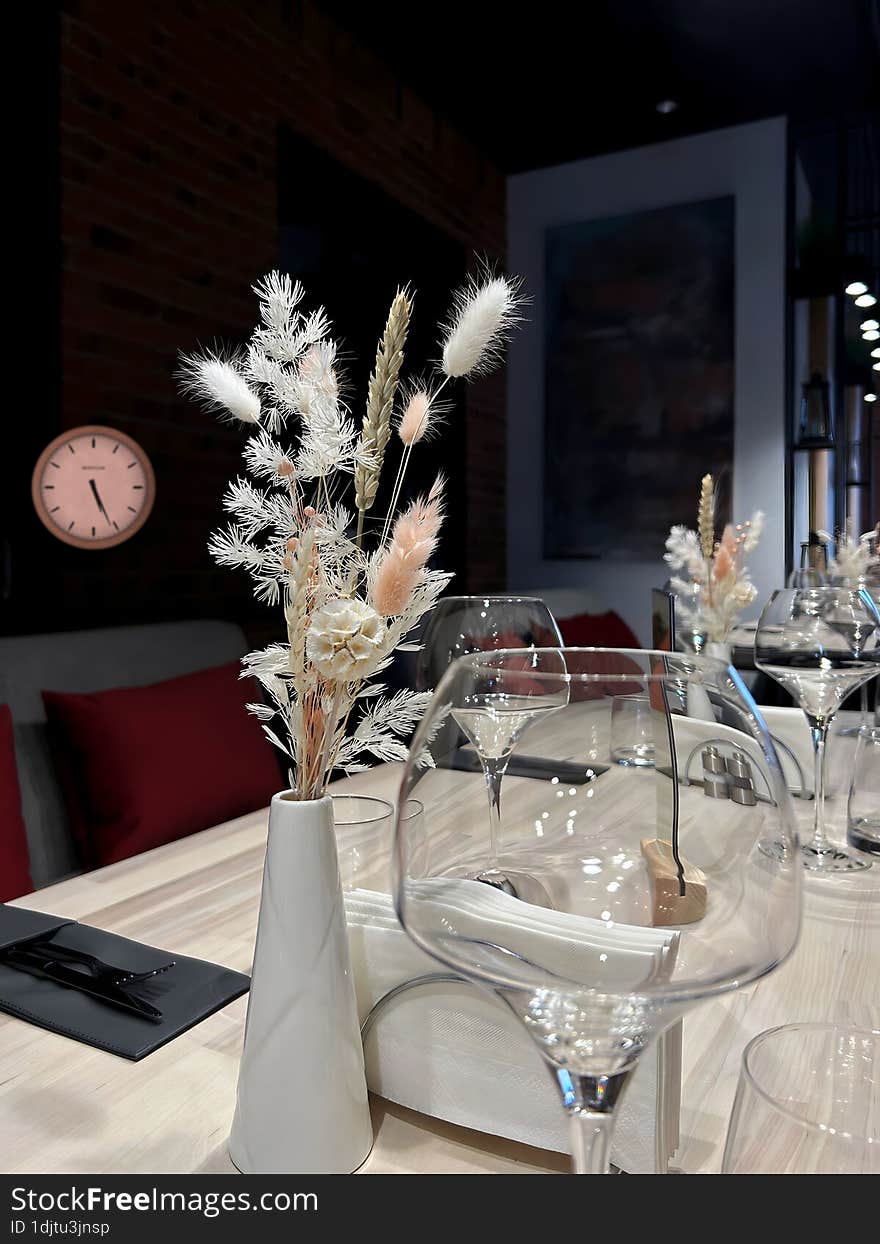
5:26
